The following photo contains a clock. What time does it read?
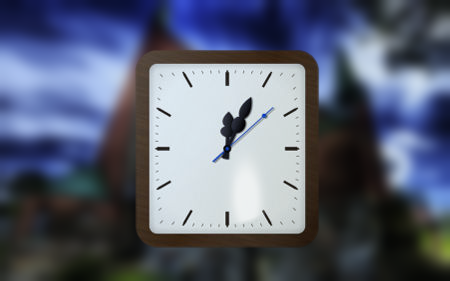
12:04:08
